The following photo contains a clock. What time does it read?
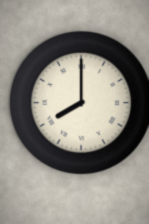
8:00
